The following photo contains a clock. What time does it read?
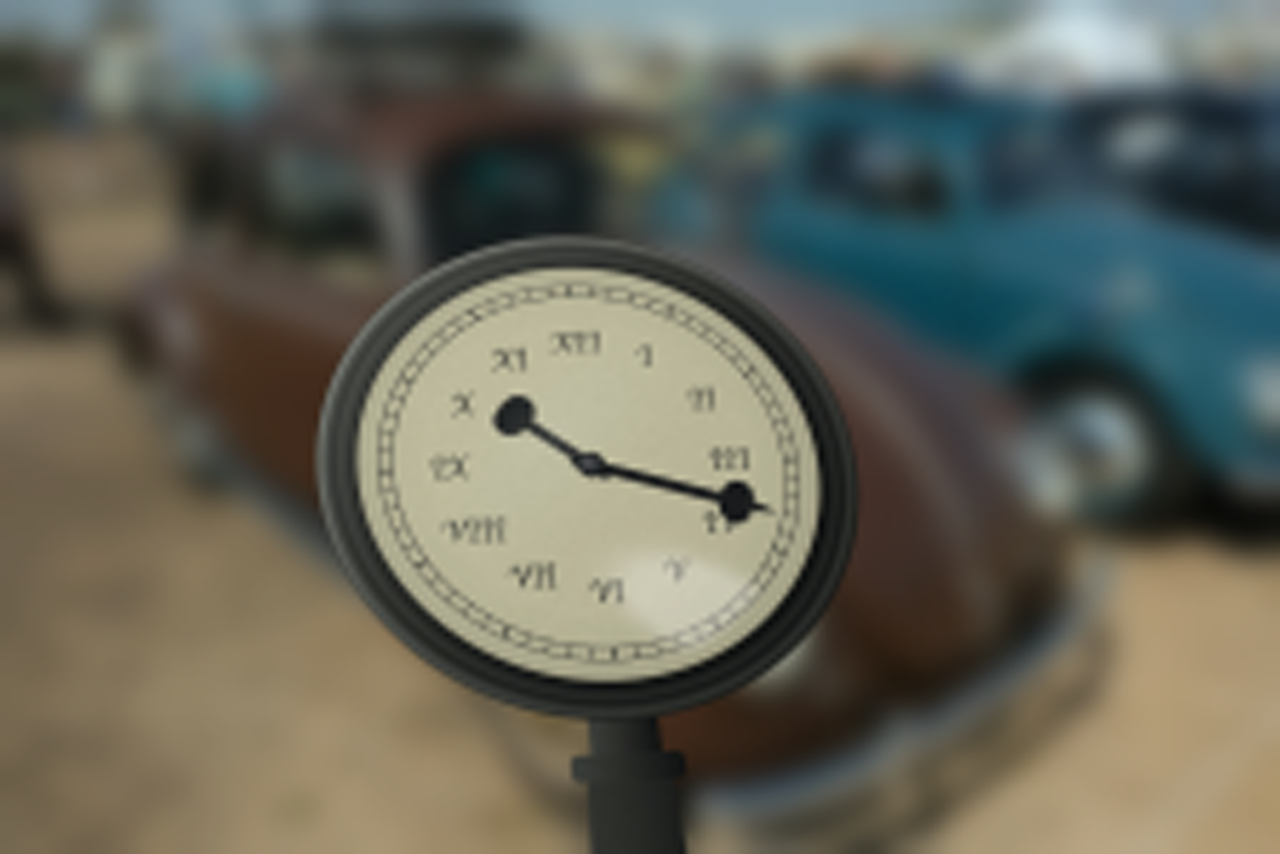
10:18
